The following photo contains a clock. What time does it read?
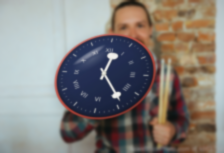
12:24
